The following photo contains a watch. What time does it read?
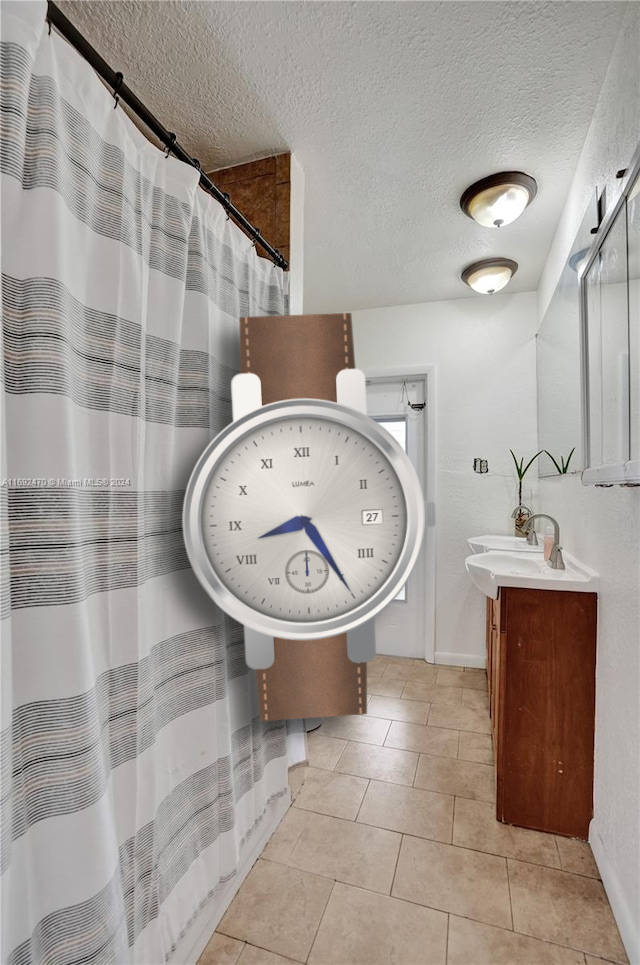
8:25
